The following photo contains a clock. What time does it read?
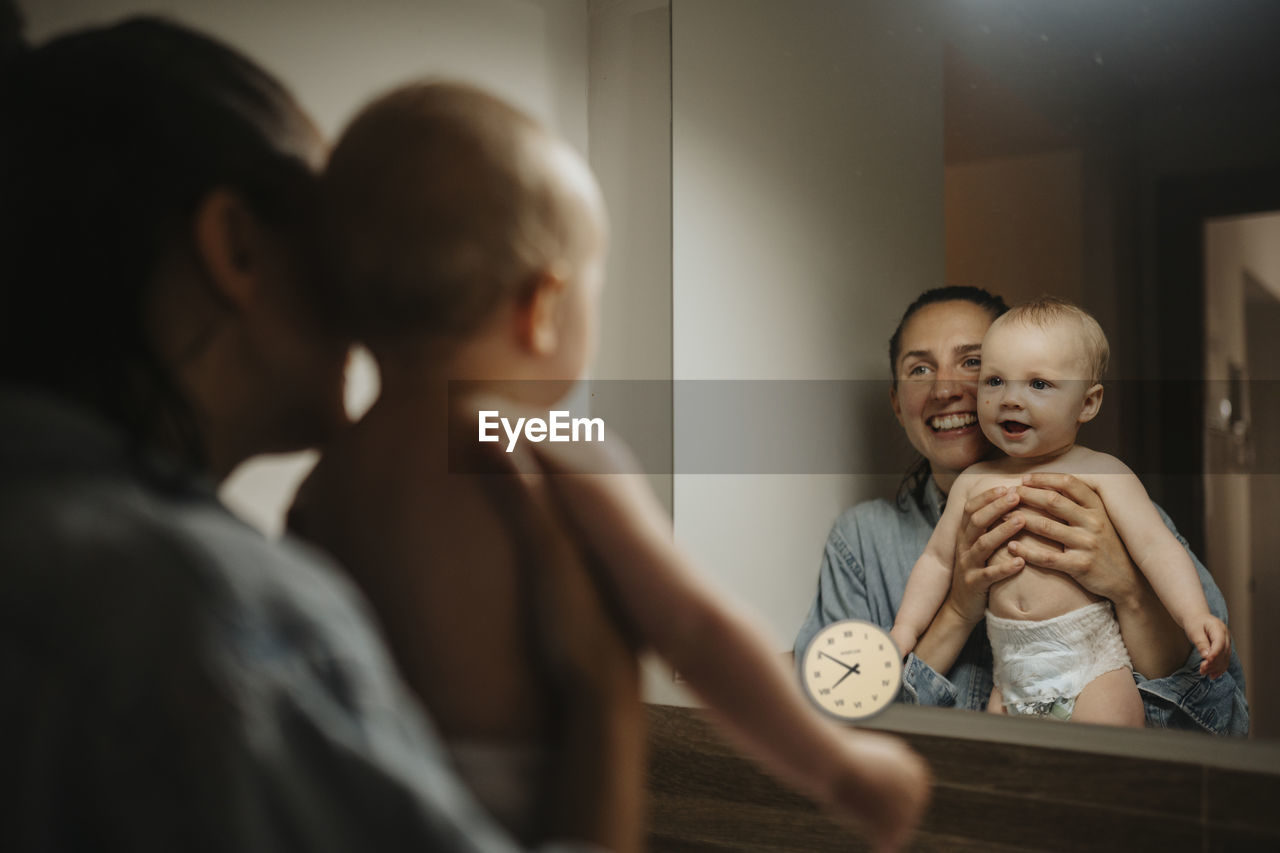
7:51
